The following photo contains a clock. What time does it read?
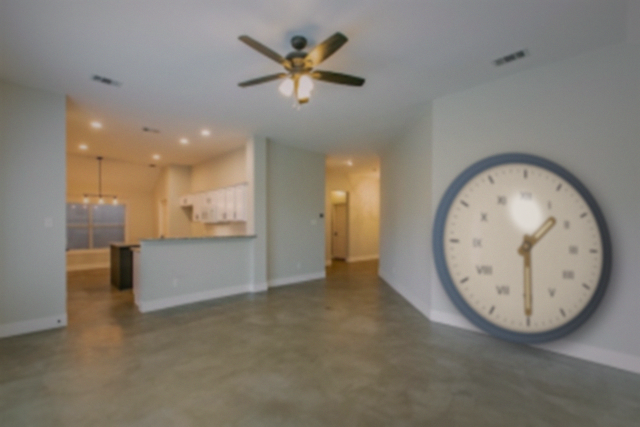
1:30
